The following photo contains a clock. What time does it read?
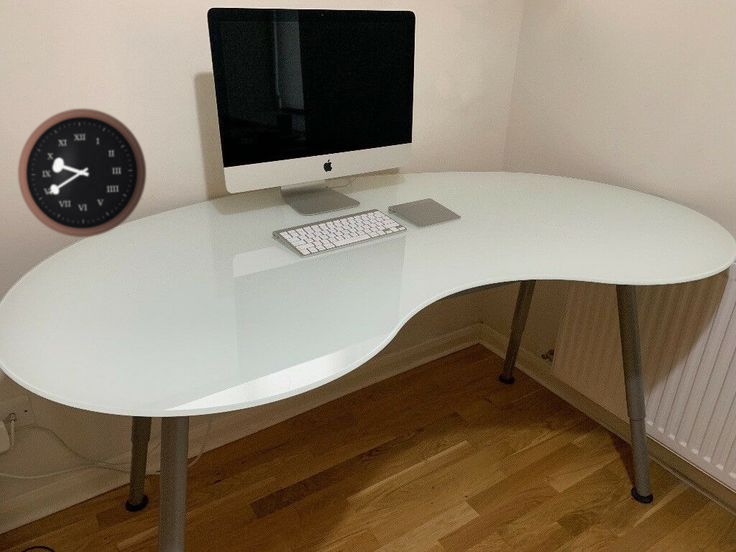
9:40
